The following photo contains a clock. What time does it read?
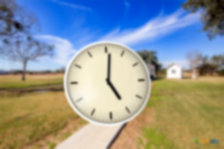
5:01
